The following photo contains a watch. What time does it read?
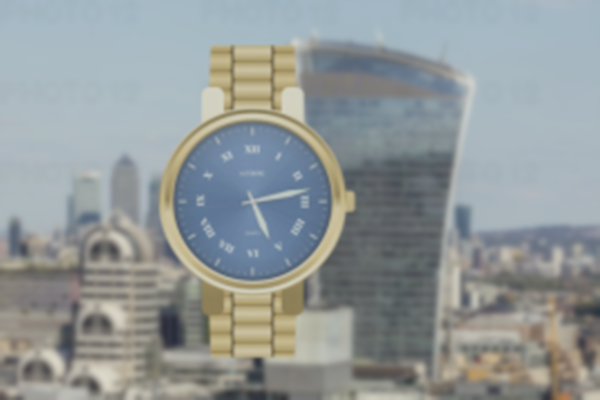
5:13
